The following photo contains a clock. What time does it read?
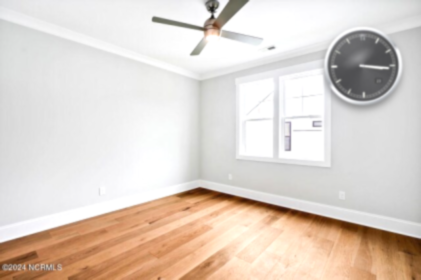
3:16
